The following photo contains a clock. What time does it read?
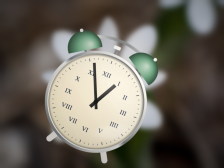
12:56
